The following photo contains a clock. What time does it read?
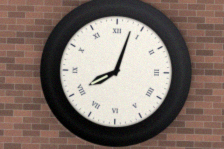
8:03
